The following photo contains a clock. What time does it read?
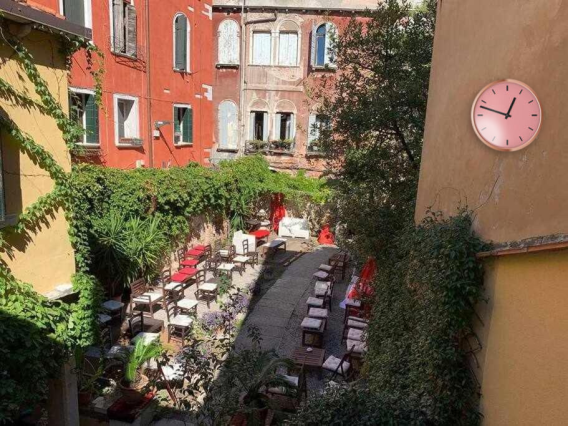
12:48
